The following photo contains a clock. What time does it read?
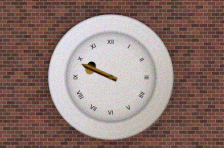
9:49
